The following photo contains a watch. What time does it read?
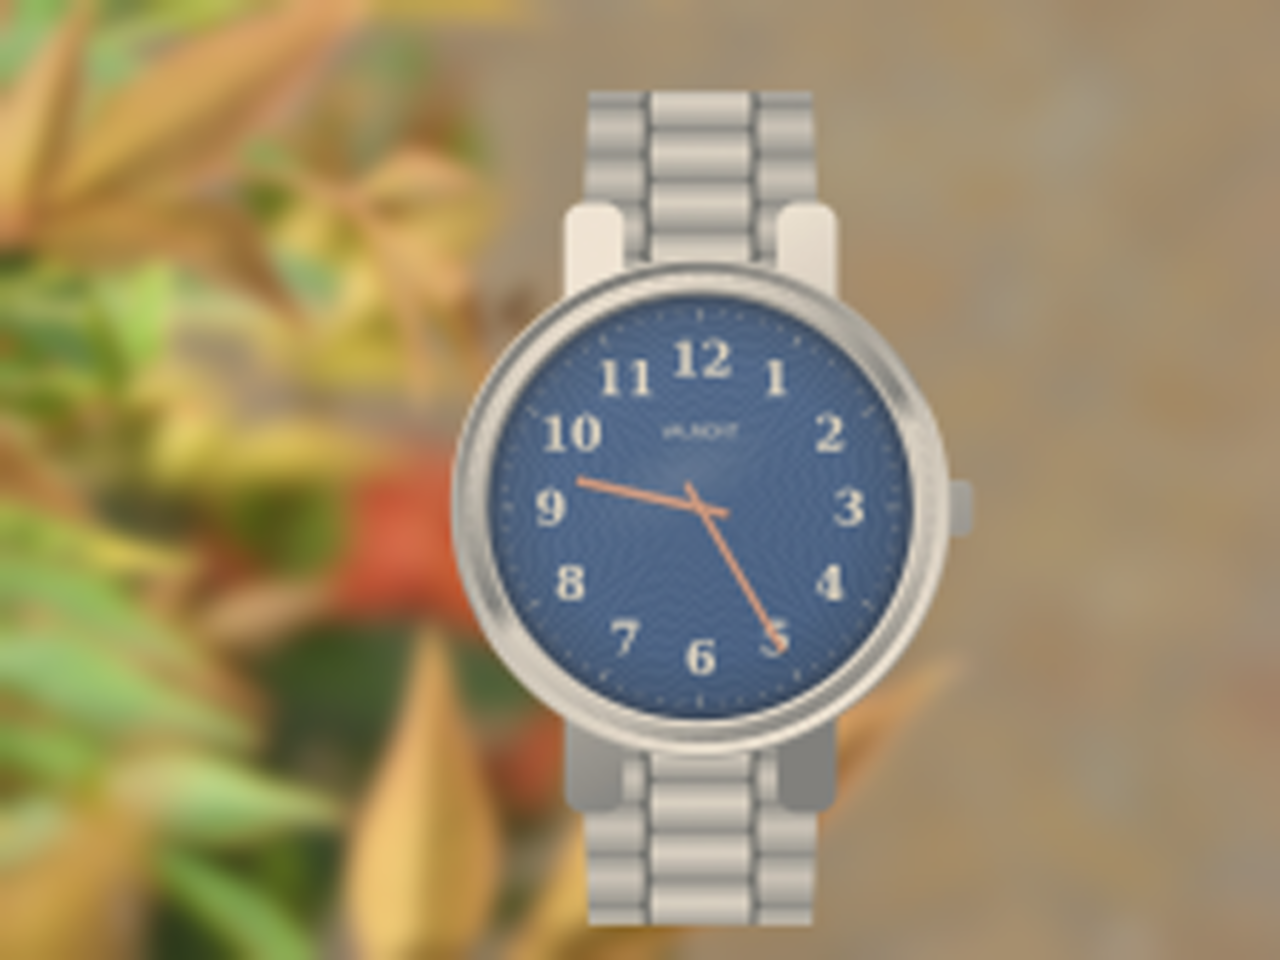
9:25
